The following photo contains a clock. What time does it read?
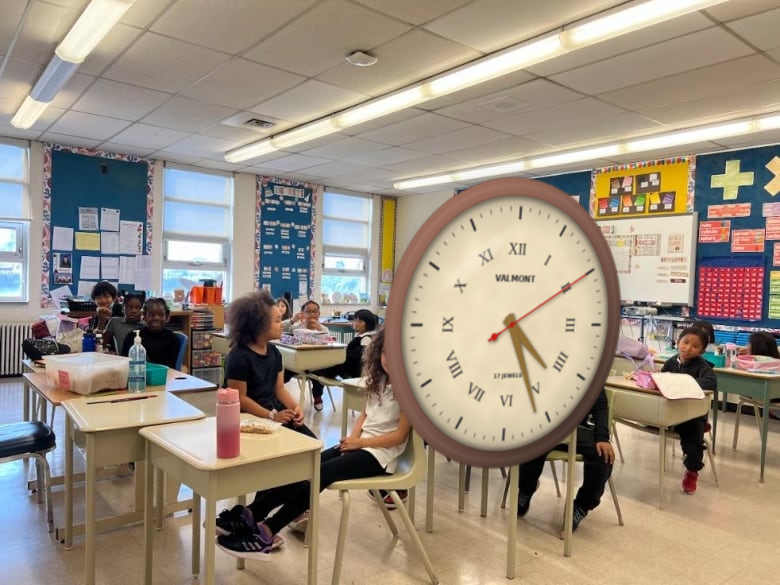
4:26:10
